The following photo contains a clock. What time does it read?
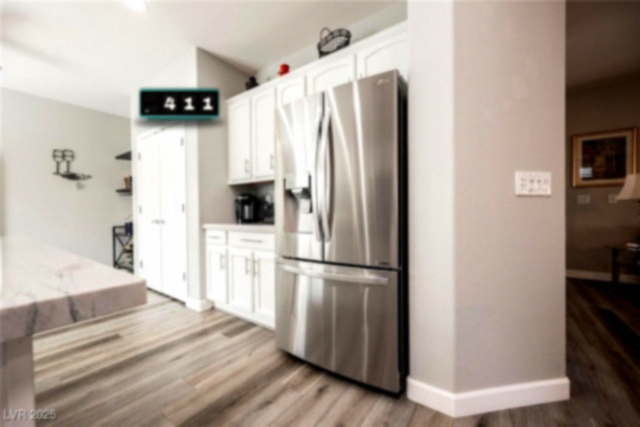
4:11
